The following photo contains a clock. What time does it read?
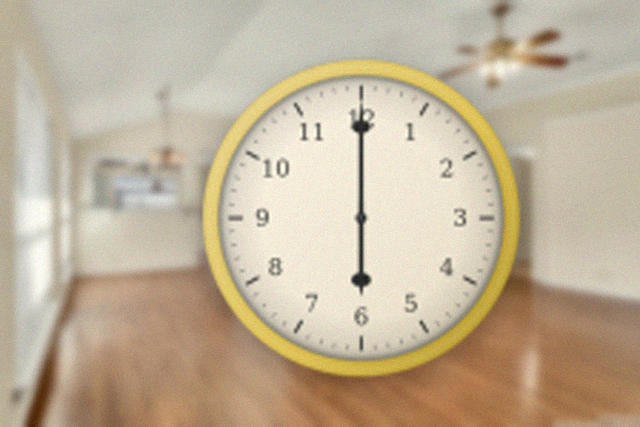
6:00
